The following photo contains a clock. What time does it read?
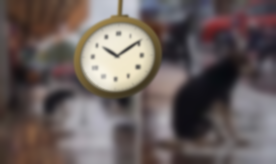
10:09
